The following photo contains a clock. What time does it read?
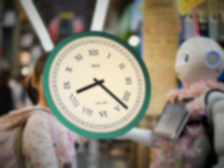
8:23
